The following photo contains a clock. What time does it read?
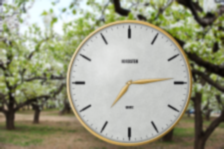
7:14
